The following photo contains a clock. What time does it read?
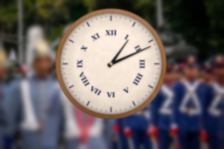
1:11
